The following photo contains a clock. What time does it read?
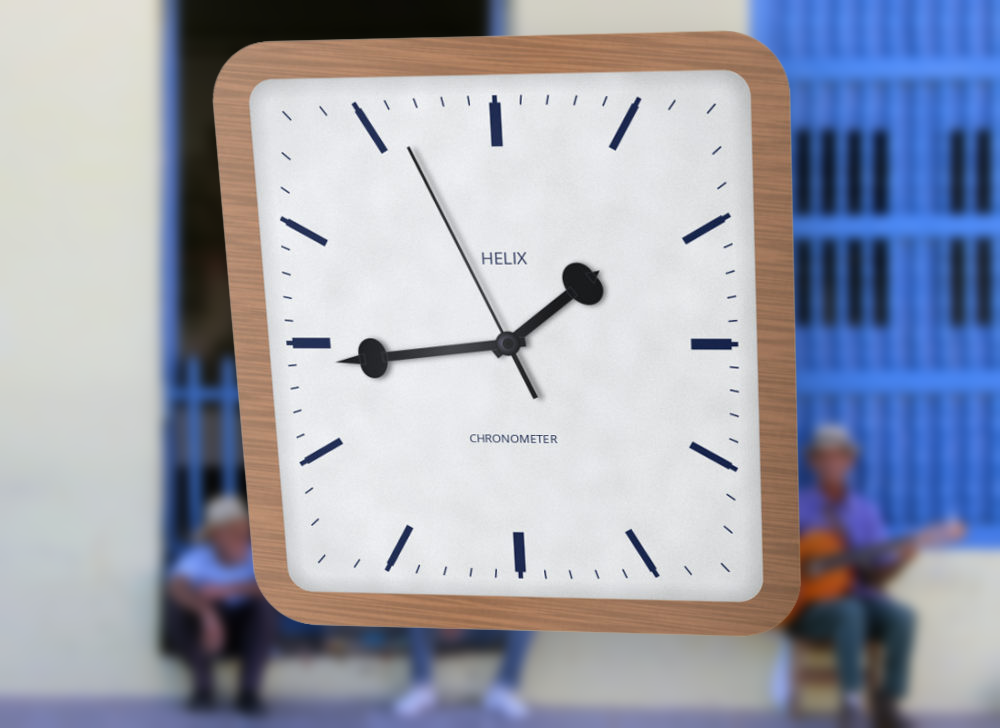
1:43:56
